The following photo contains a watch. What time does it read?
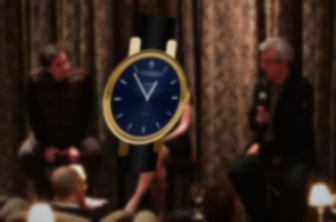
12:54
